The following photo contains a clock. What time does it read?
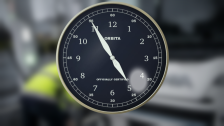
4:55
